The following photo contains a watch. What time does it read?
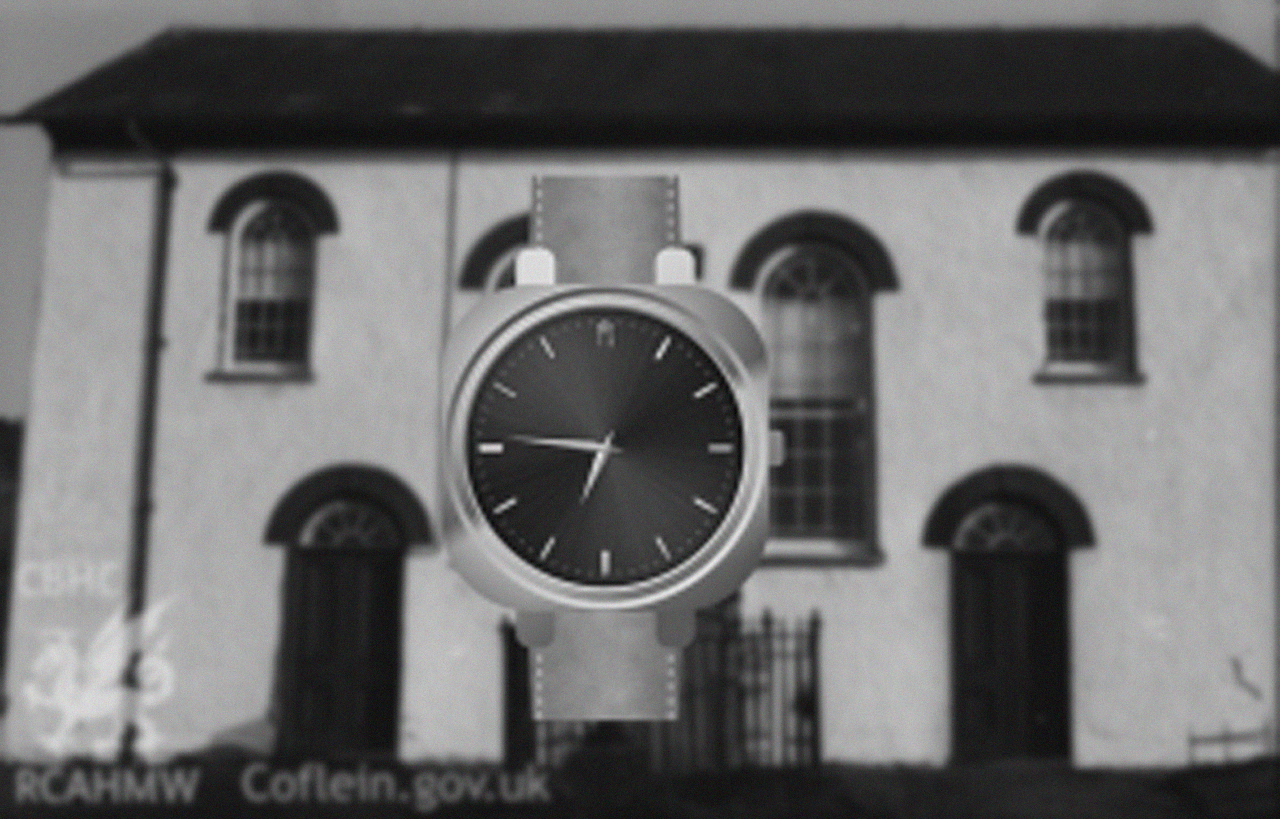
6:46
